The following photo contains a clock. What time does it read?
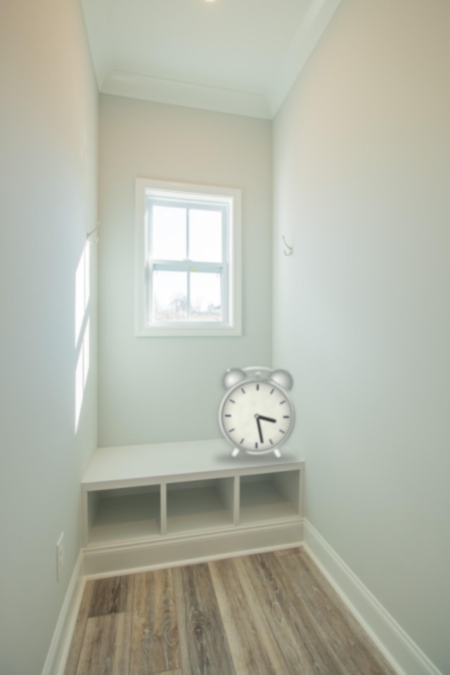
3:28
